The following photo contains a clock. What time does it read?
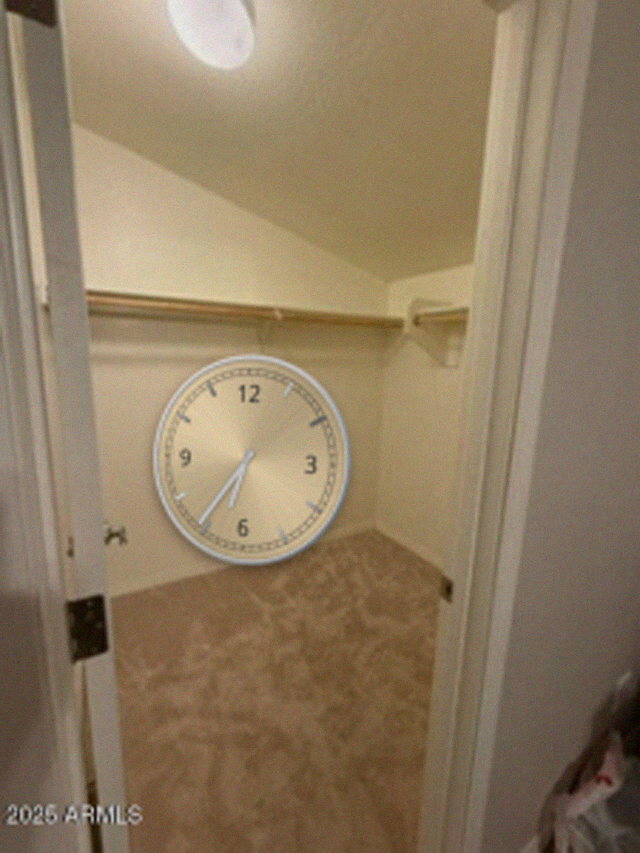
6:36
